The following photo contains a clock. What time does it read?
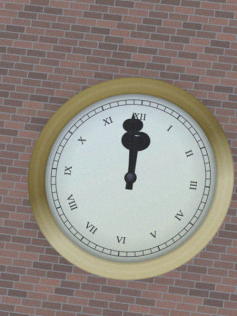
11:59
